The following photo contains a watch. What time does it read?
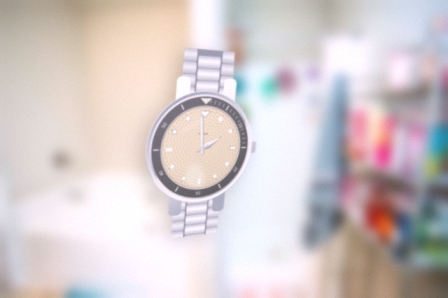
1:59
